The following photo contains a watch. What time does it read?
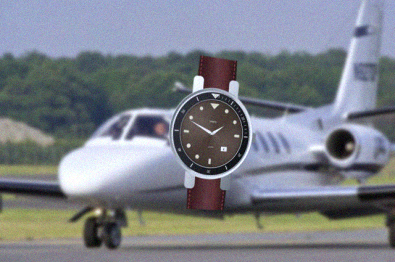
1:49
